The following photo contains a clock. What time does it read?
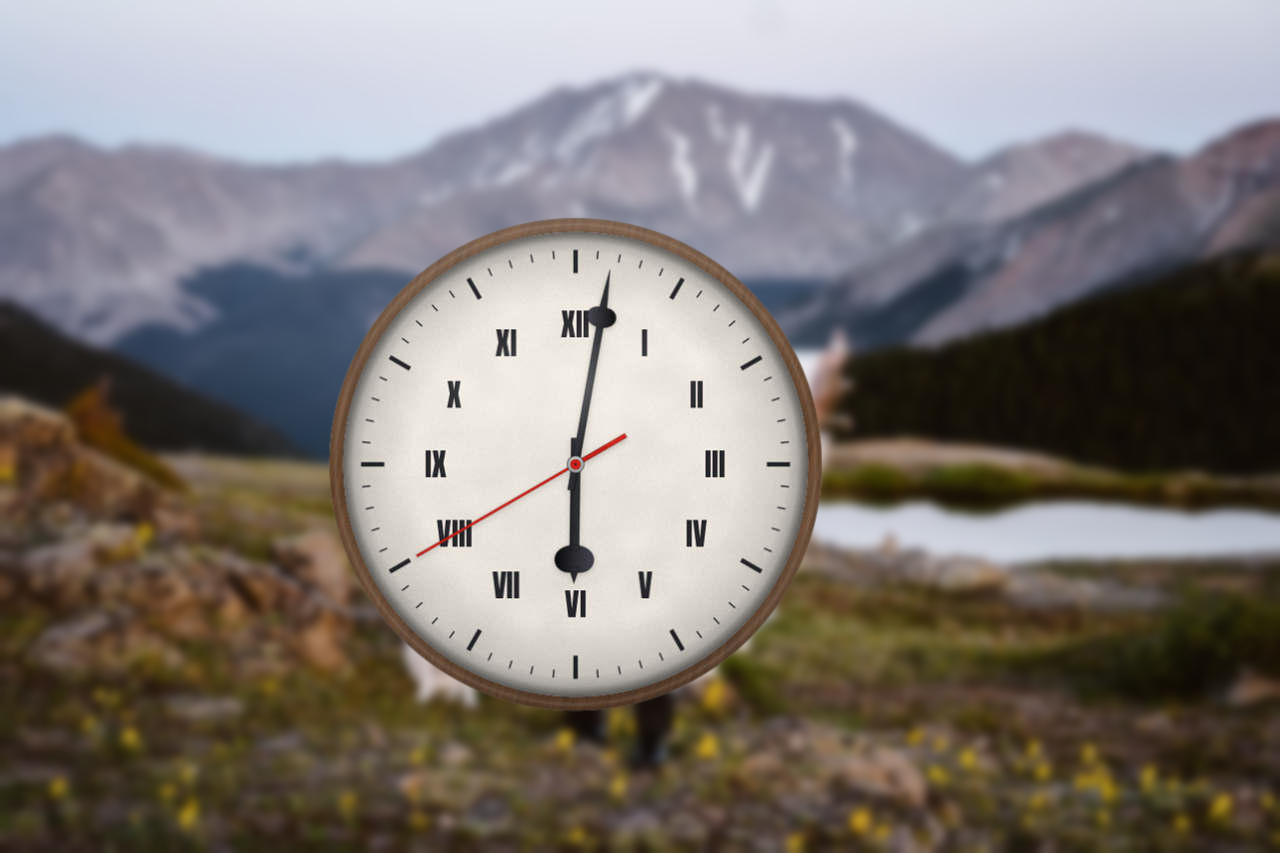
6:01:40
